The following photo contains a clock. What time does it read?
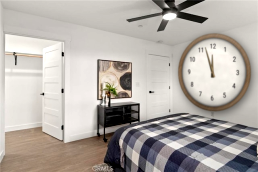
11:57
